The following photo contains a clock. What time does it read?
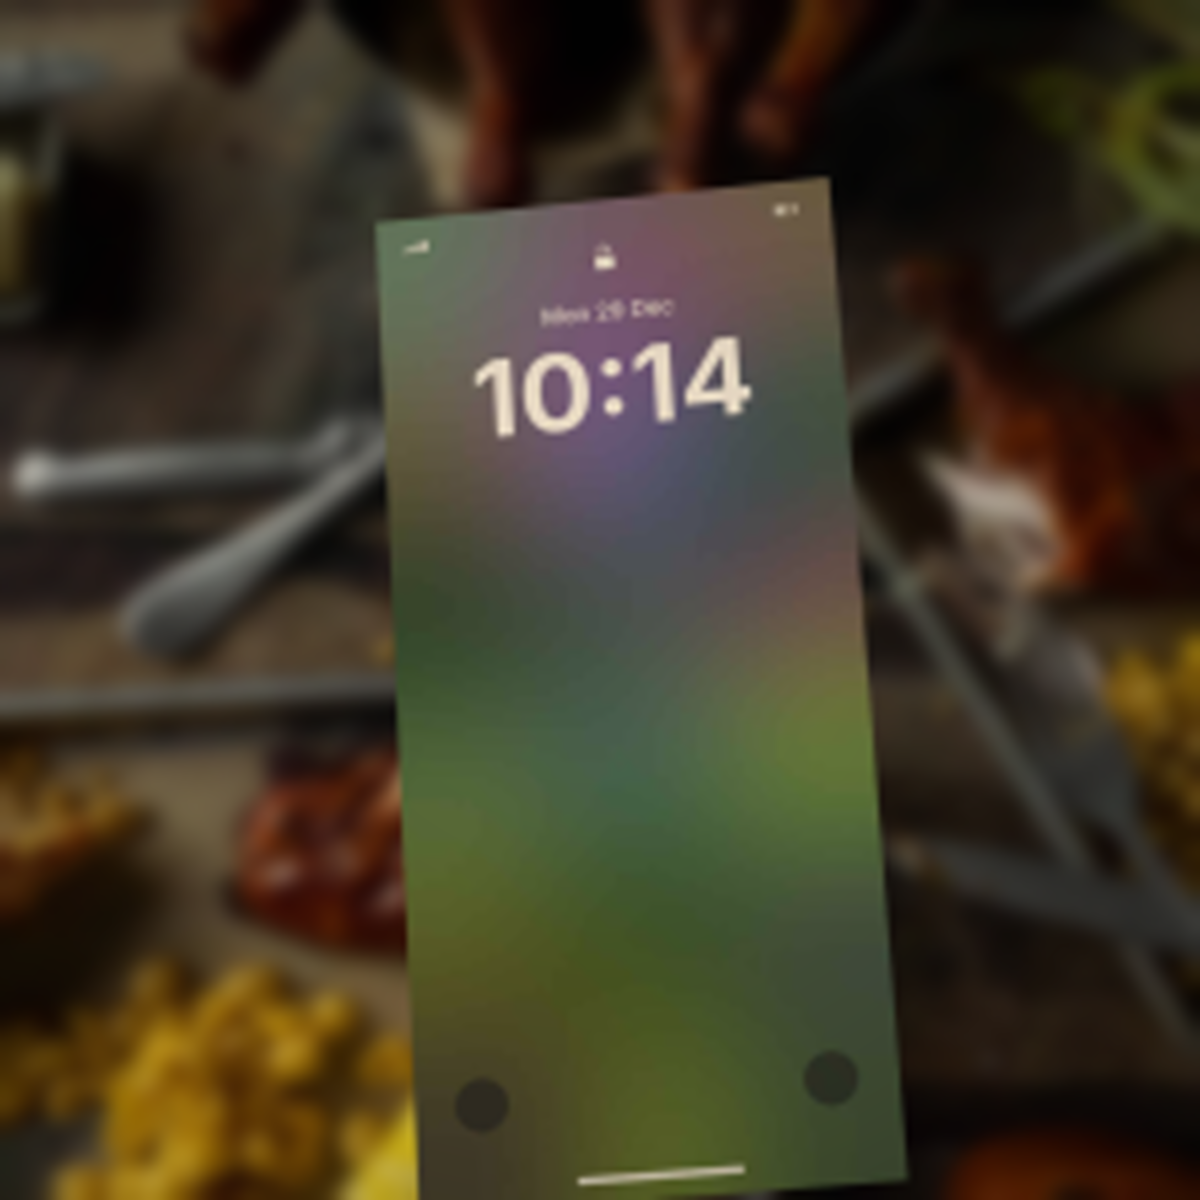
10:14
